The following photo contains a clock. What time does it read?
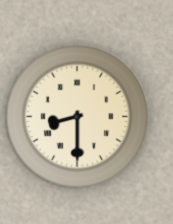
8:30
